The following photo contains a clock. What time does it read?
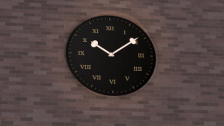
10:09
